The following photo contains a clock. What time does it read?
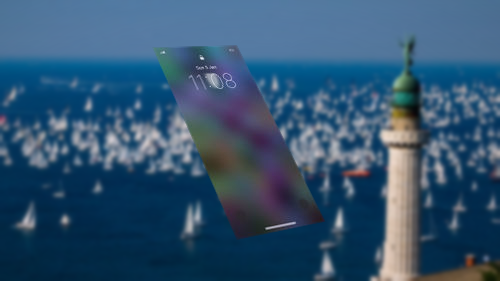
11:08
